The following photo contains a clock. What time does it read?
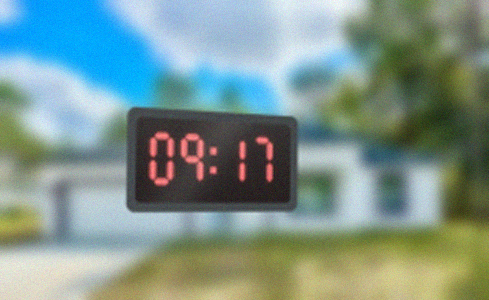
9:17
